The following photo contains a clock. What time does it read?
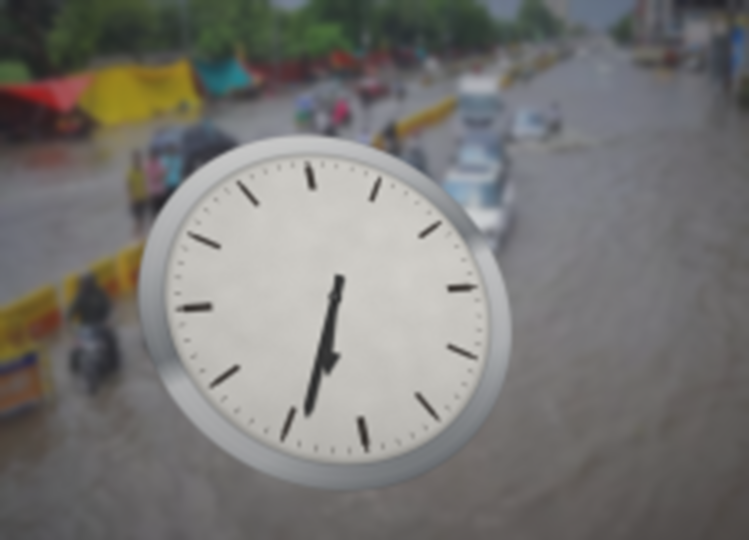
6:34
